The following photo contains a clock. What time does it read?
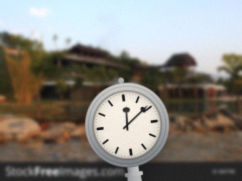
12:09
